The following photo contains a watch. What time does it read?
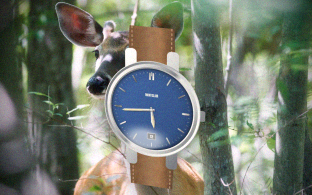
5:44
